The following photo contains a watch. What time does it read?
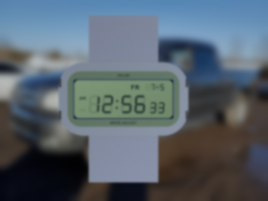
12:56:33
